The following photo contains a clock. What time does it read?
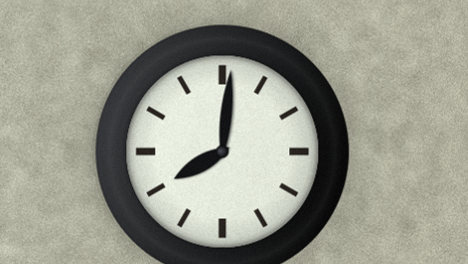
8:01
